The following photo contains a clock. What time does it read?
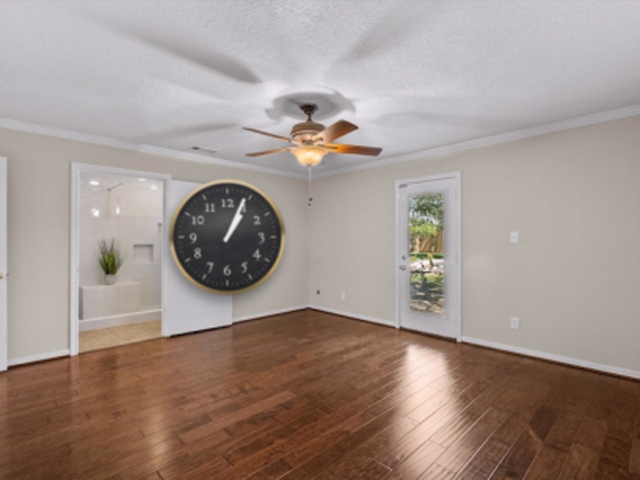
1:04
